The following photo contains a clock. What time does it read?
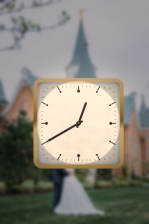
12:40
